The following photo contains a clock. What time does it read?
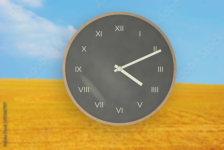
4:11
